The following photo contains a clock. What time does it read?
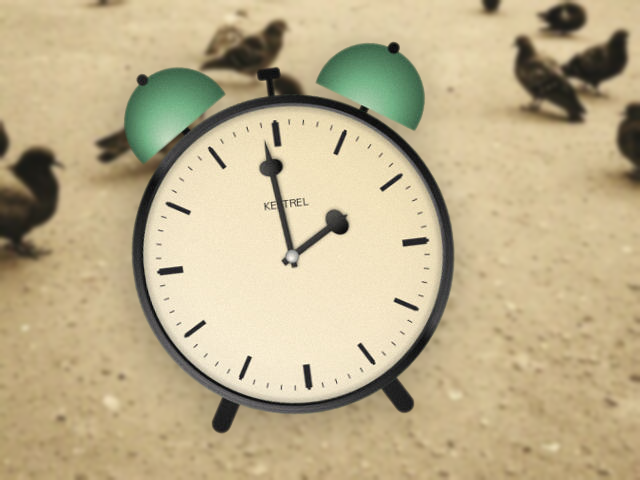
1:59
